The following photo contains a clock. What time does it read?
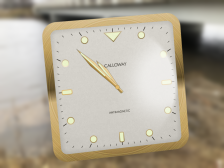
10:53
